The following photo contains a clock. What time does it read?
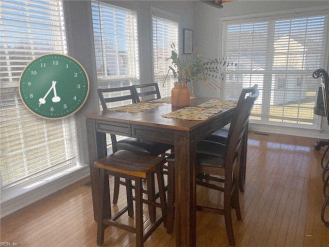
5:35
